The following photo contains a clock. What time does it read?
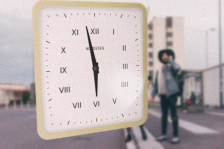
5:58
